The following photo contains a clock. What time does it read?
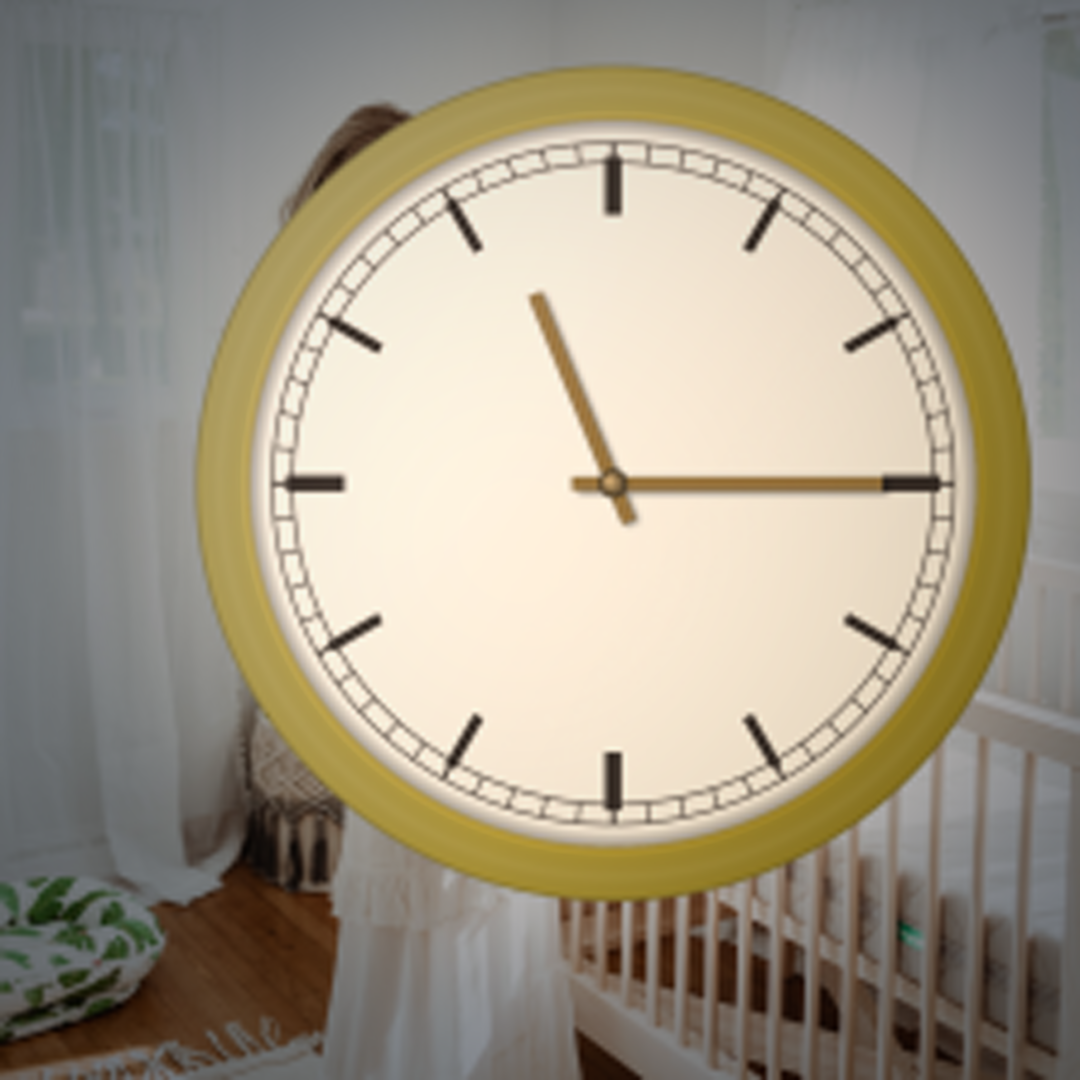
11:15
